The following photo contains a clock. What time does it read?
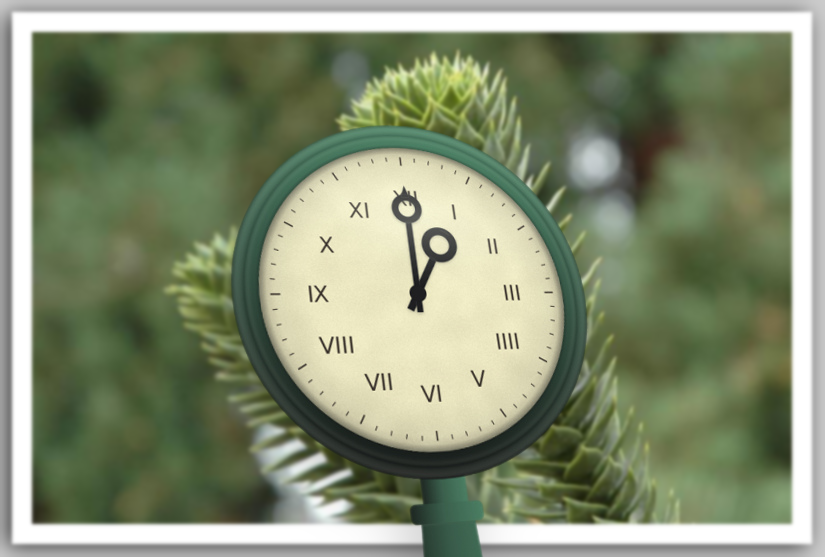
1:00
